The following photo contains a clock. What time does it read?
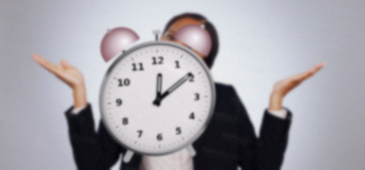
12:09
